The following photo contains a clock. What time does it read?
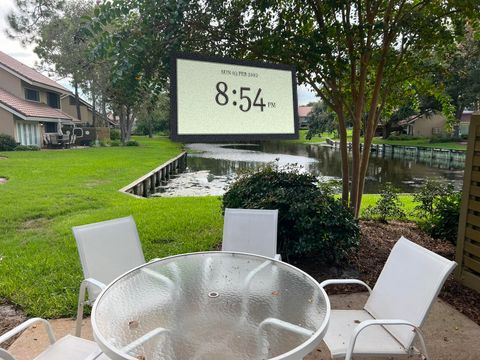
8:54
